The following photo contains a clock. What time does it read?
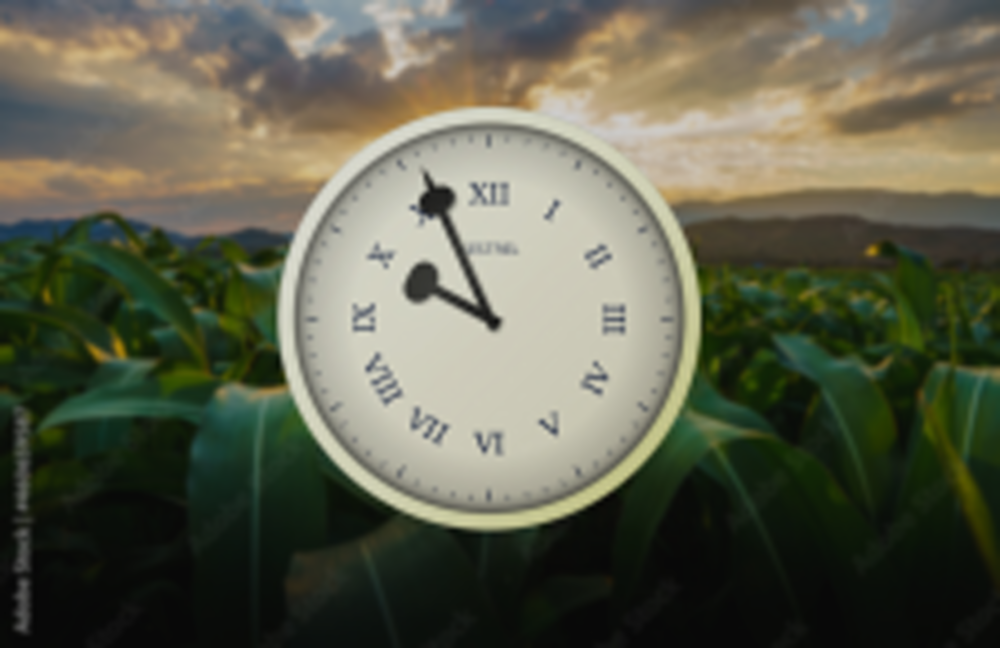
9:56
